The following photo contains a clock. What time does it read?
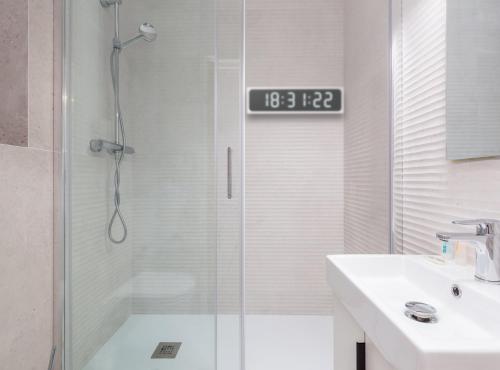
18:31:22
